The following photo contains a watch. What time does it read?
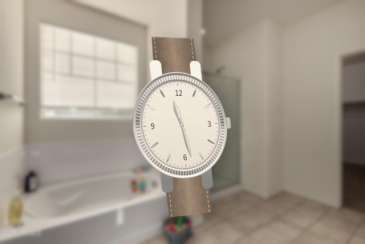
11:28
